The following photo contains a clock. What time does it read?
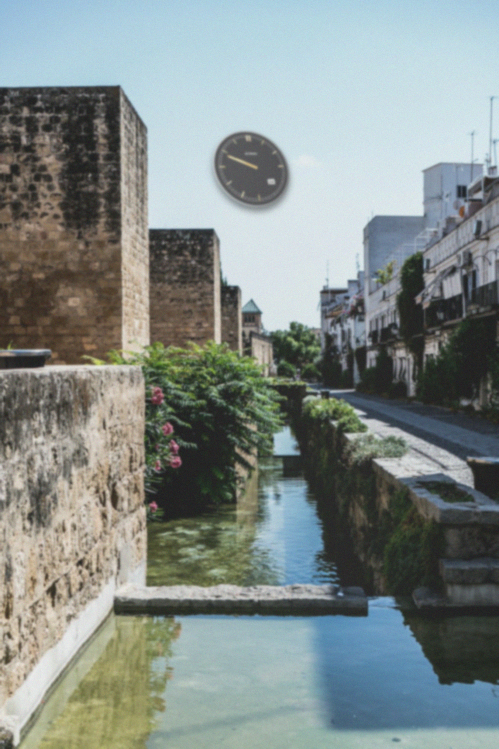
9:49
